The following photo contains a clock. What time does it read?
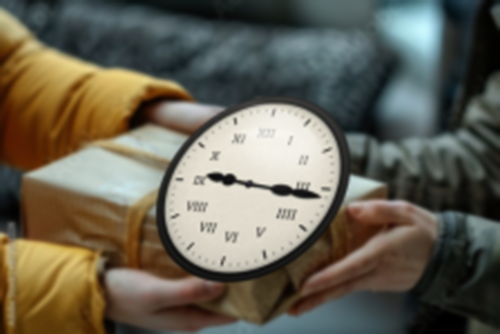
9:16
